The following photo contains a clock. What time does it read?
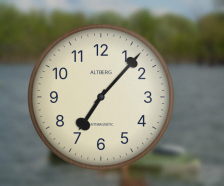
7:07
